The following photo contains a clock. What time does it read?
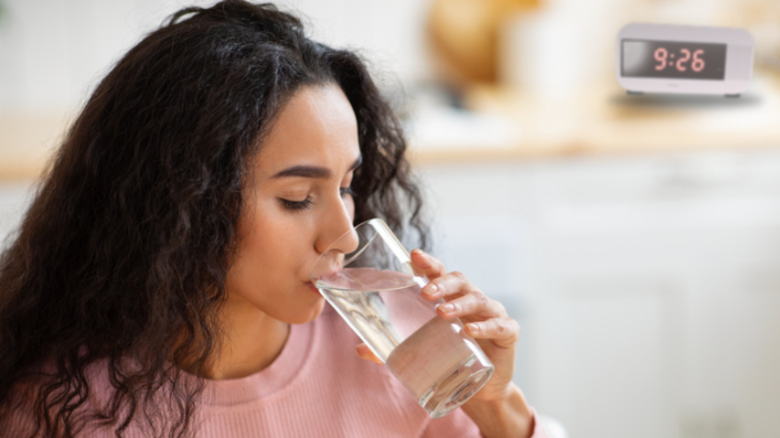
9:26
